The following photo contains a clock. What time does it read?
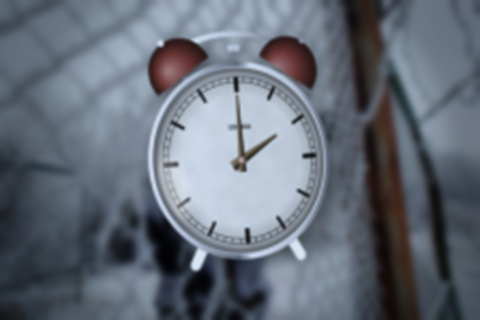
2:00
